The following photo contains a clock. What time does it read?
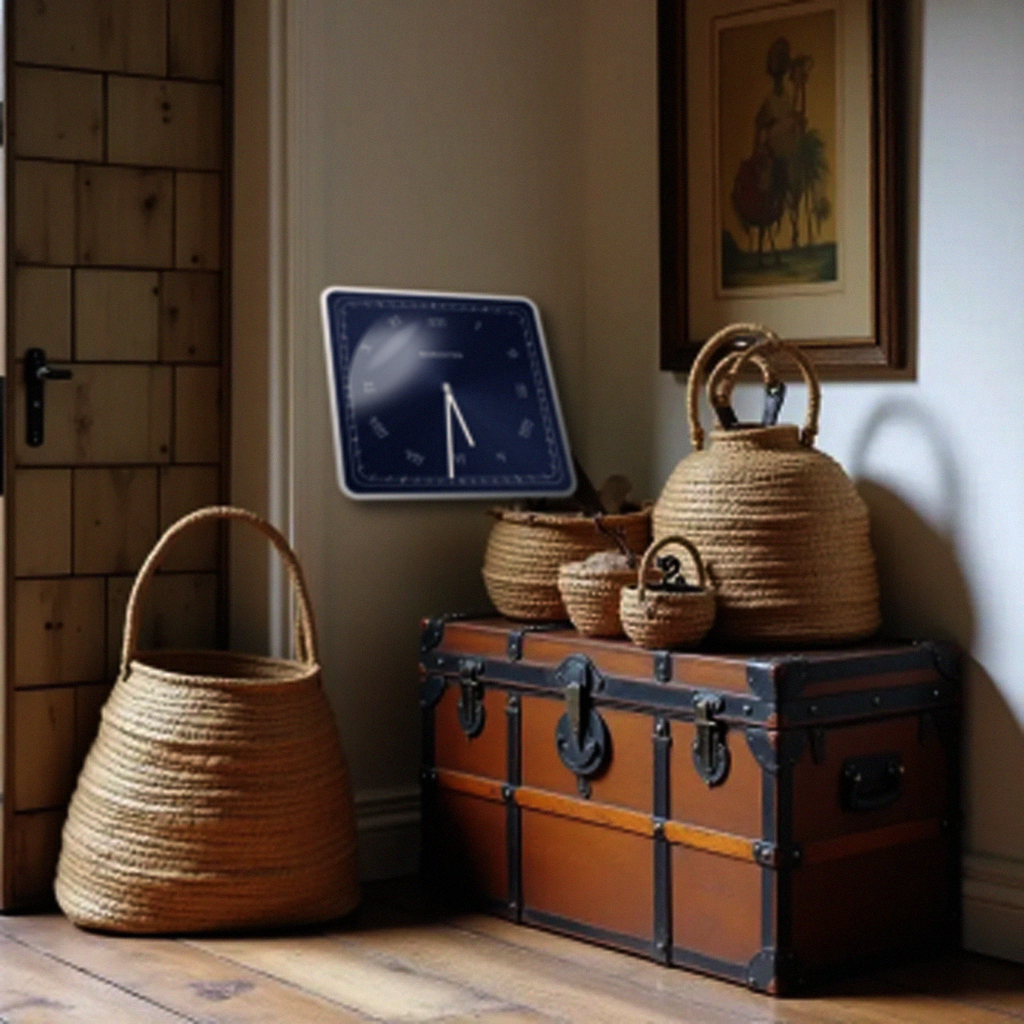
5:31
